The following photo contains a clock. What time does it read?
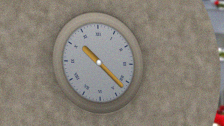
10:22
